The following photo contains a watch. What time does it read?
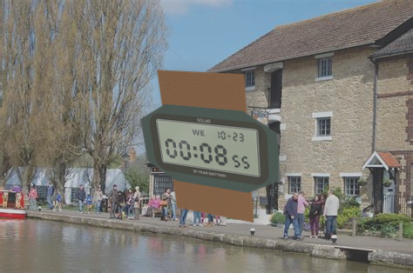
0:08:55
